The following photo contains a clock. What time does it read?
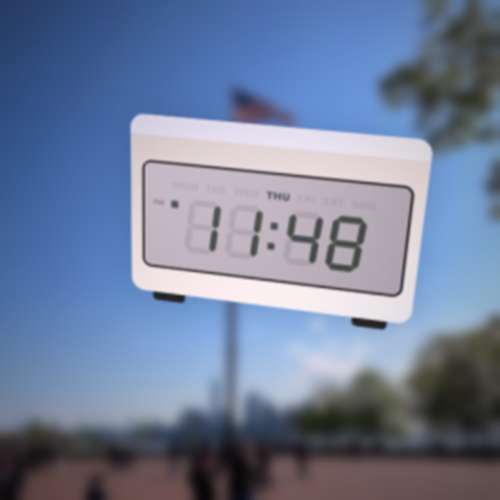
11:48
